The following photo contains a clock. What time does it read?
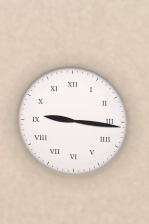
9:16
